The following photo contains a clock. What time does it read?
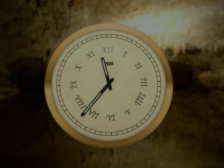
11:37
